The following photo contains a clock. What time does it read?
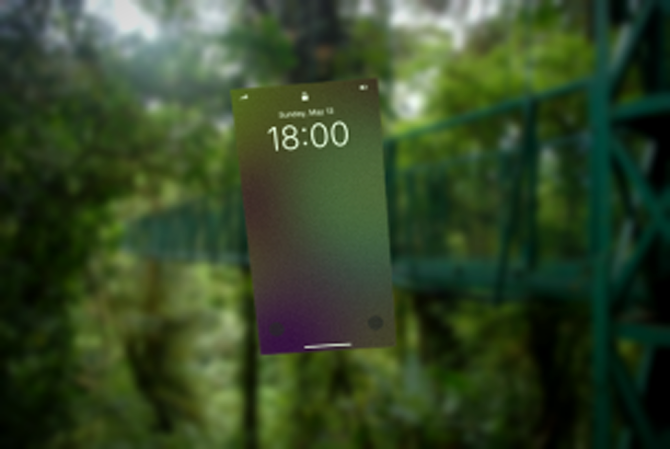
18:00
